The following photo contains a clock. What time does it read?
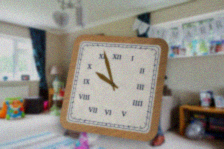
9:56
